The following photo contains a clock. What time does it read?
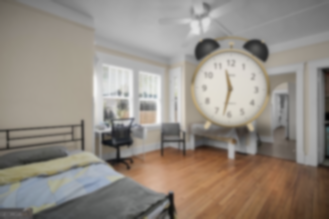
11:32
